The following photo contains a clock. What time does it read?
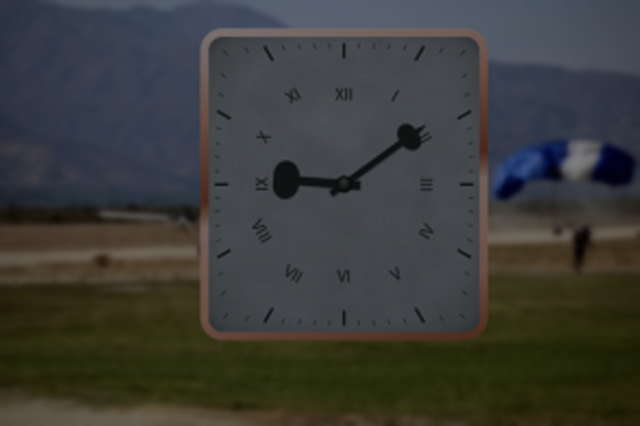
9:09
